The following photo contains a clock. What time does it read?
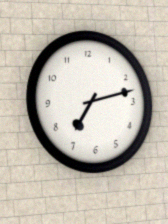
7:13
